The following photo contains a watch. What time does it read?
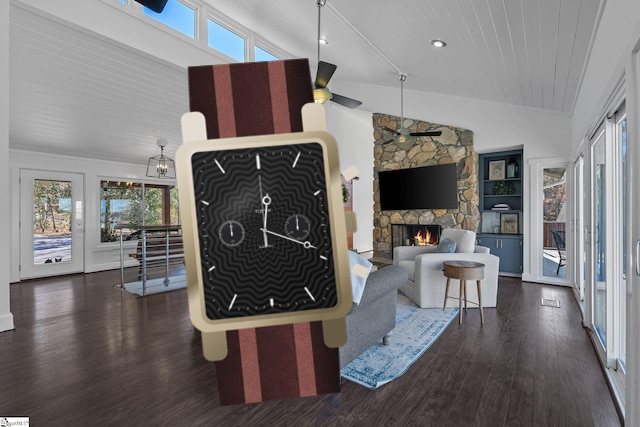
12:19
